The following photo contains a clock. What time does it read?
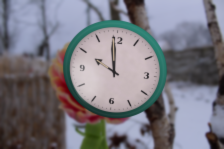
9:59
